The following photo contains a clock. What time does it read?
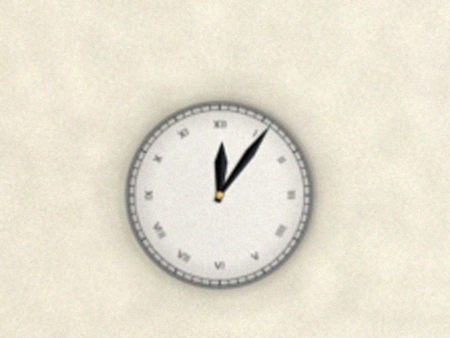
12:06
